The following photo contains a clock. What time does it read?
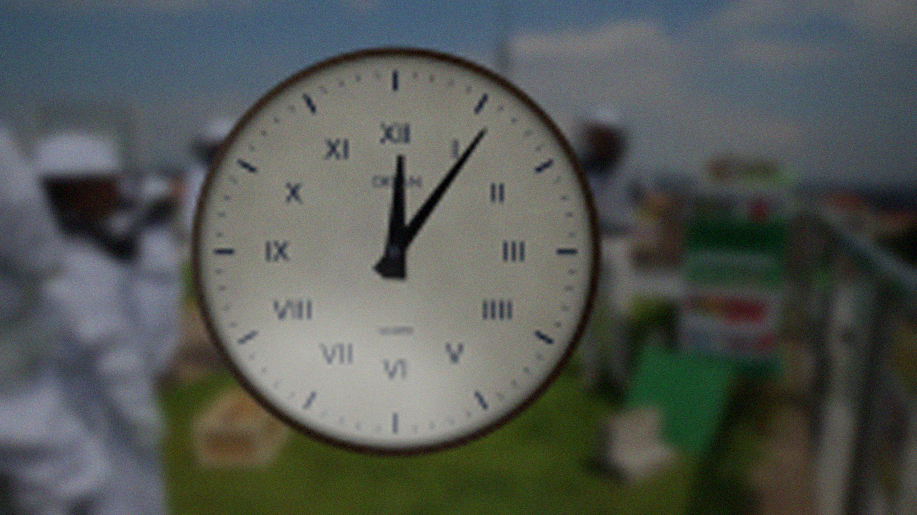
12:06
